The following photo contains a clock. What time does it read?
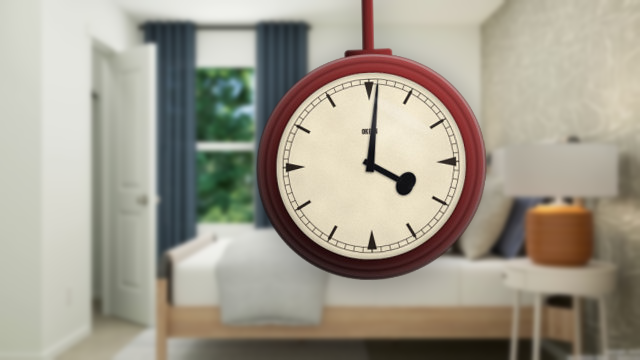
4:01
